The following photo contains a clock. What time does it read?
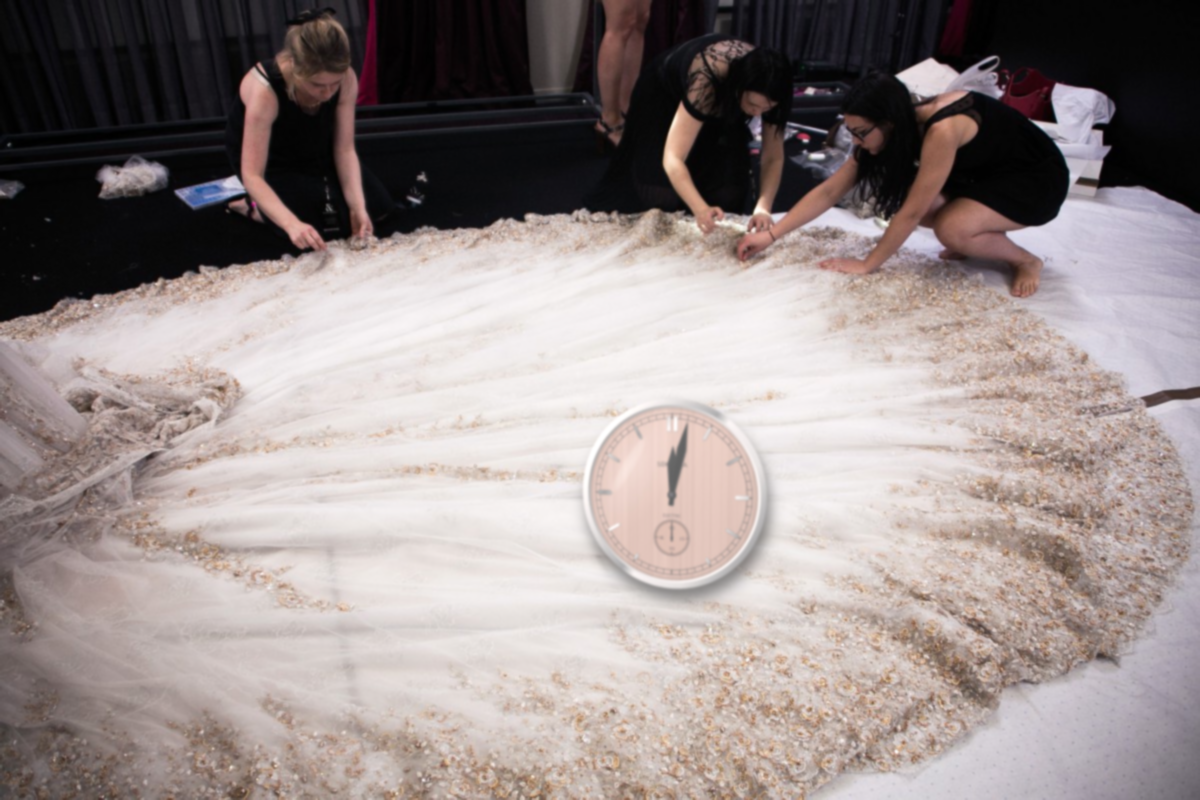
12:02
